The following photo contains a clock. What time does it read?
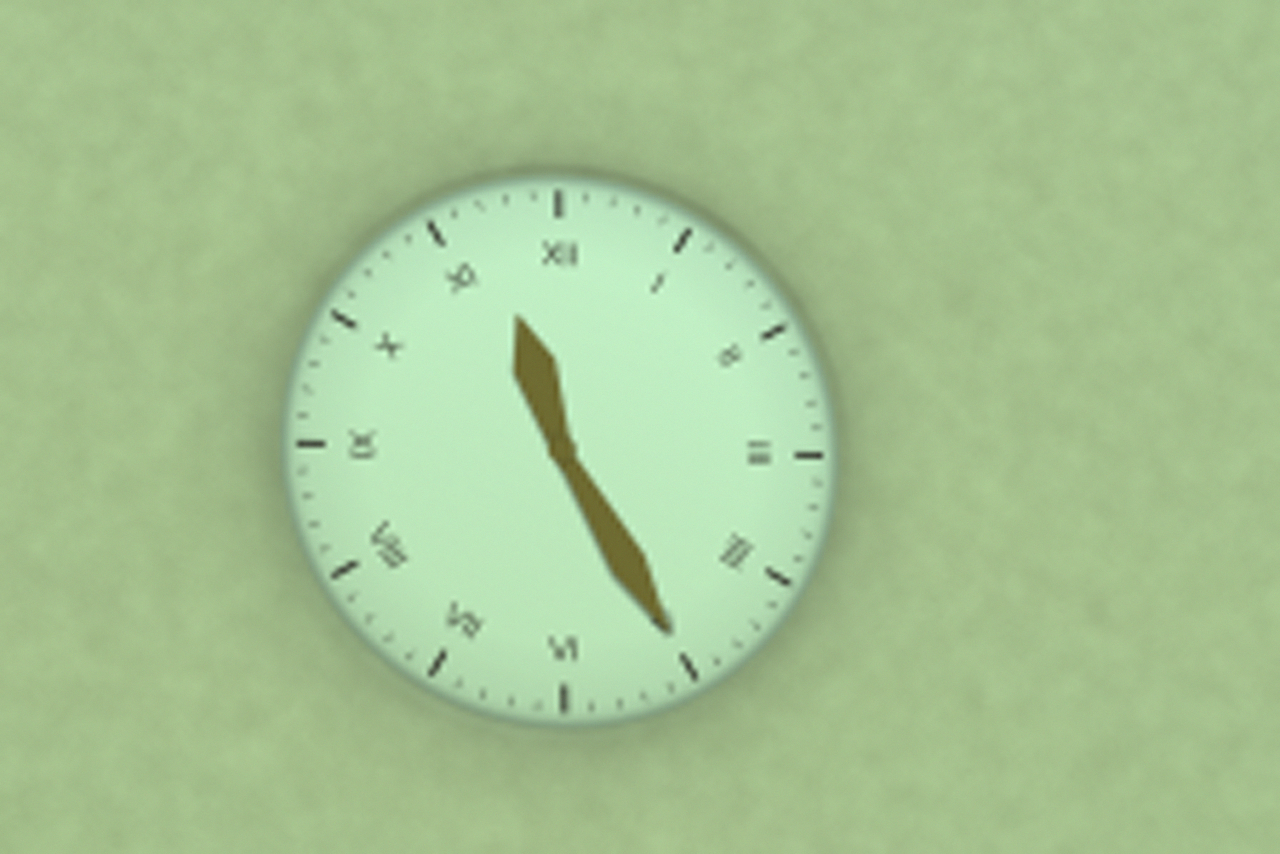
11:25
